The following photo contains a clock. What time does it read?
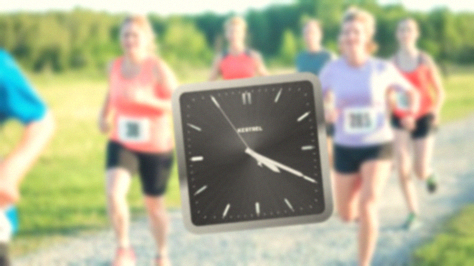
4:19:55
